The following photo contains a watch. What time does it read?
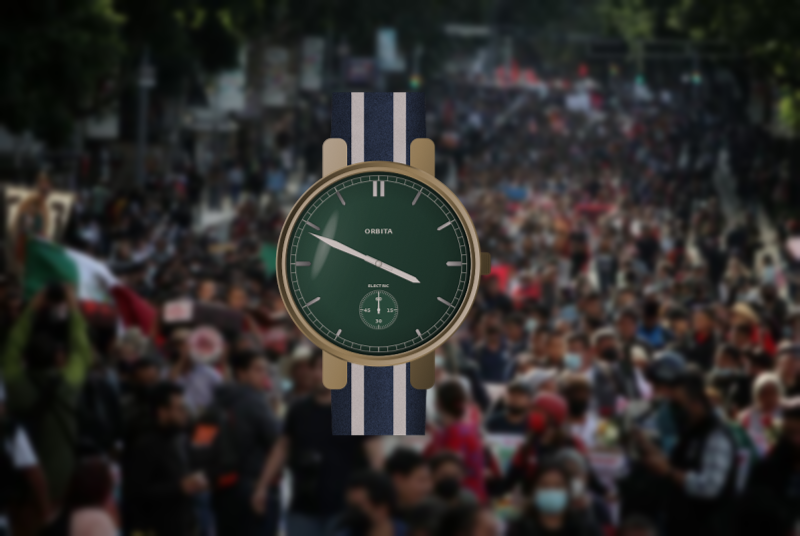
3:49
